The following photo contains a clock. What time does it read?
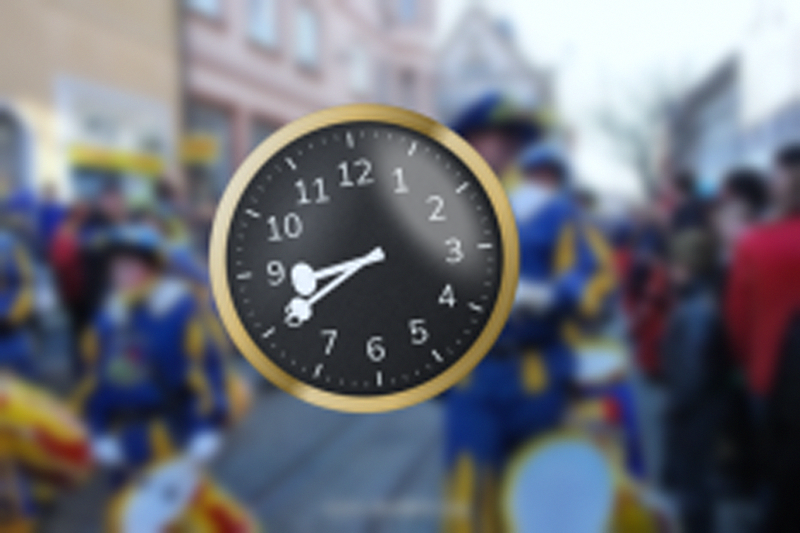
8:40
